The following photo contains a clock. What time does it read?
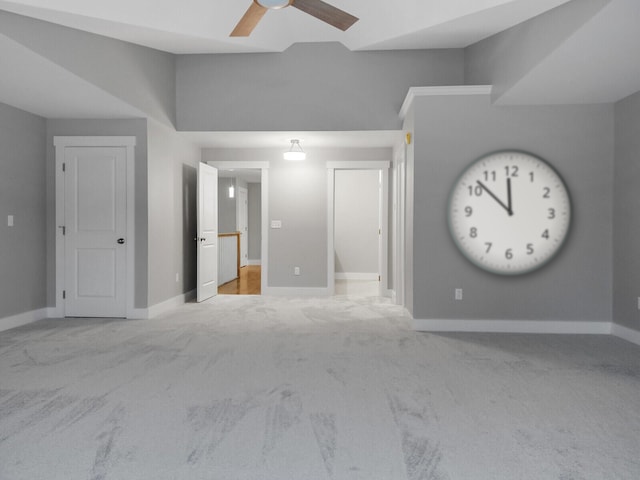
11:52
